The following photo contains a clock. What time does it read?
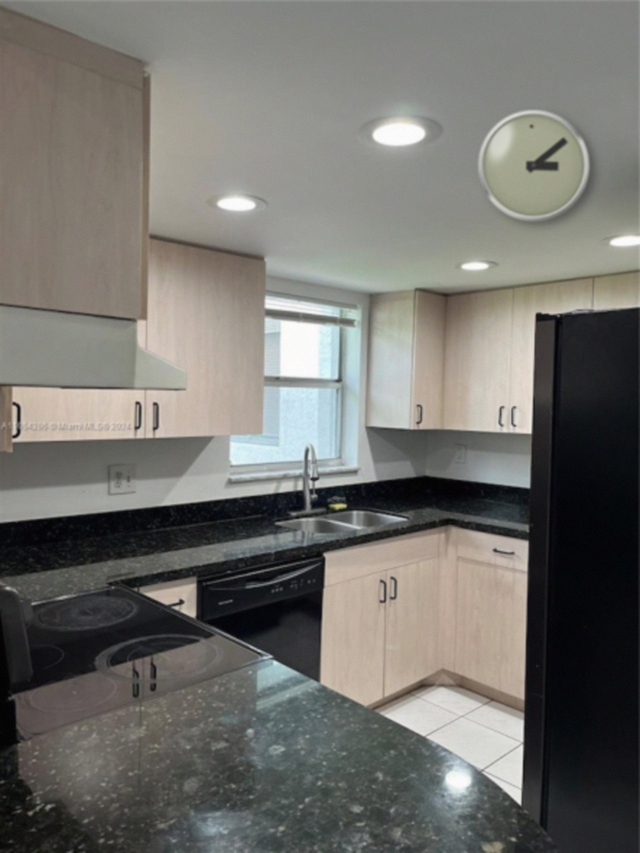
3:09
